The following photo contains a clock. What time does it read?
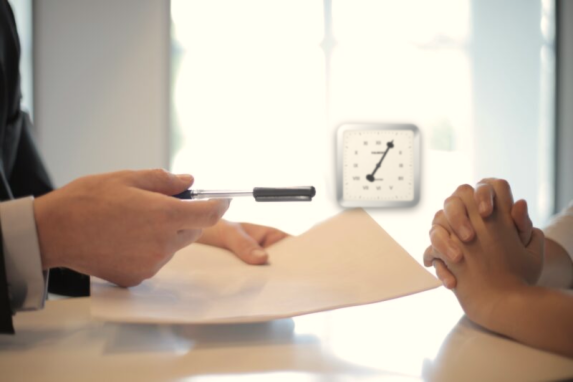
7:05
